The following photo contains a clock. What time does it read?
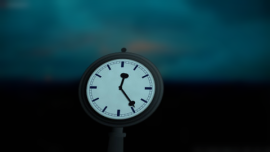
12:24
